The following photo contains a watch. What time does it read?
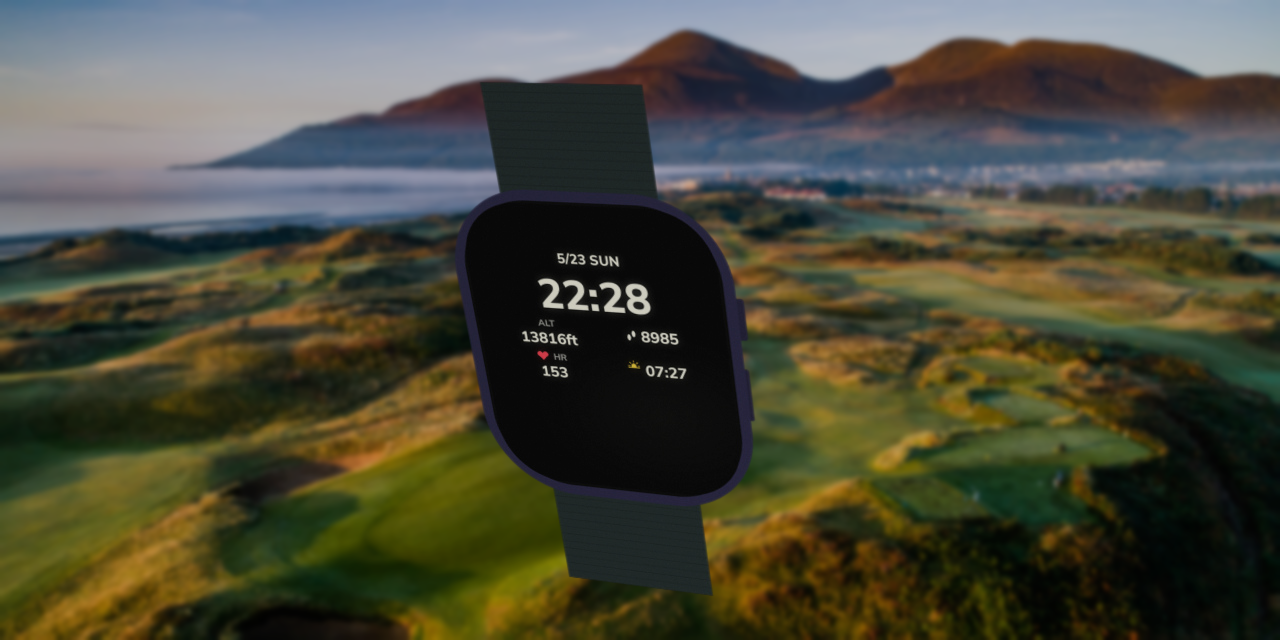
22:28
